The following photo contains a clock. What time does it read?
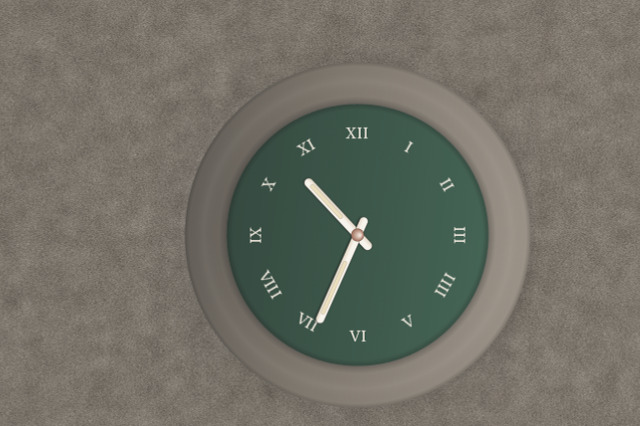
10:34
